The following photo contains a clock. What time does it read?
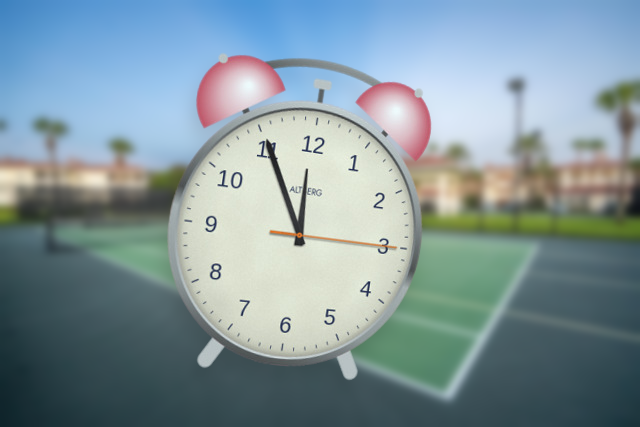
11:55:15
